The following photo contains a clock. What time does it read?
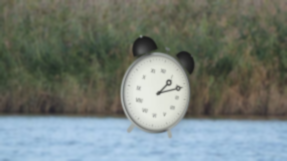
1:11
